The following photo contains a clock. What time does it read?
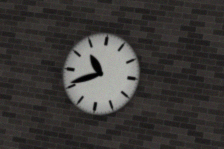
10:41
